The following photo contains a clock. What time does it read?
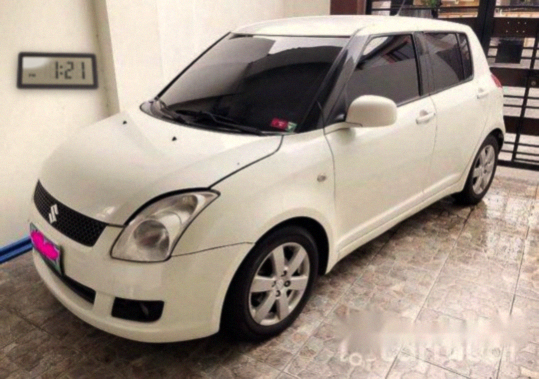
1:21
